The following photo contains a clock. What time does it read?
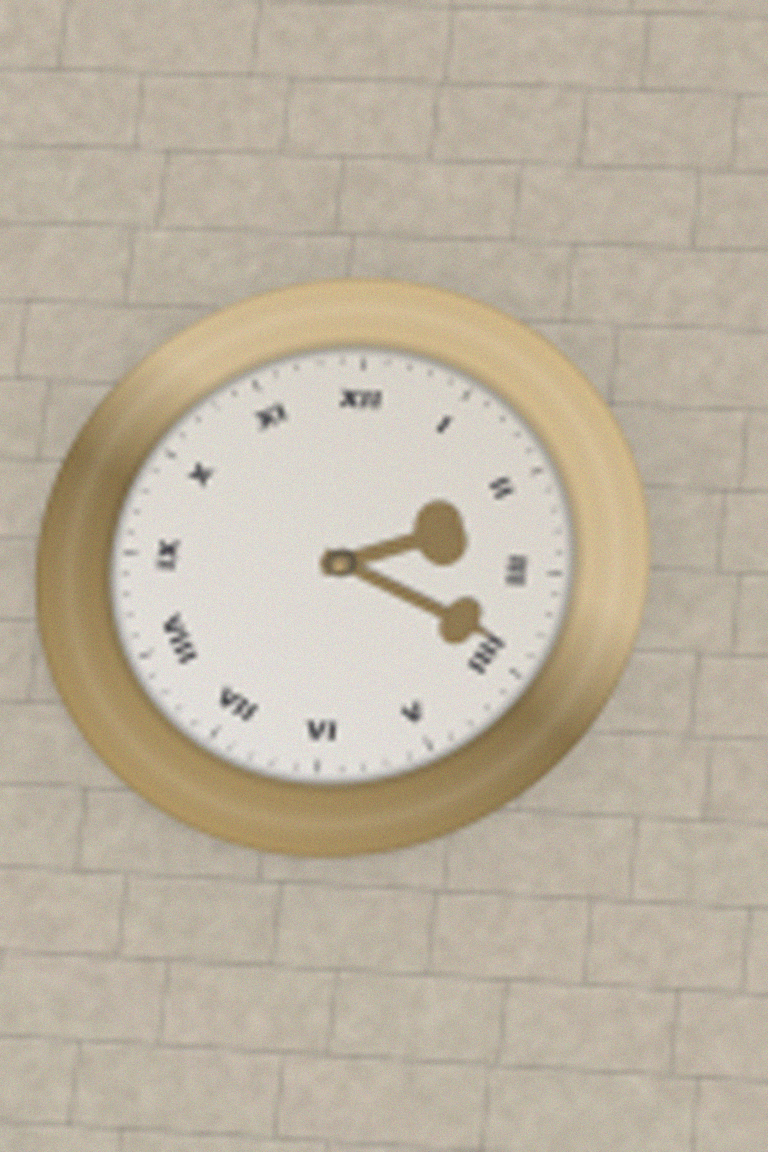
2:19
